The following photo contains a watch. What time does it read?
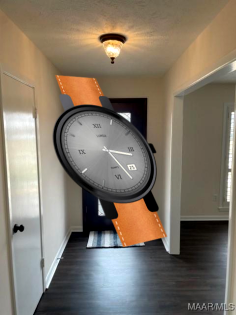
3:26
